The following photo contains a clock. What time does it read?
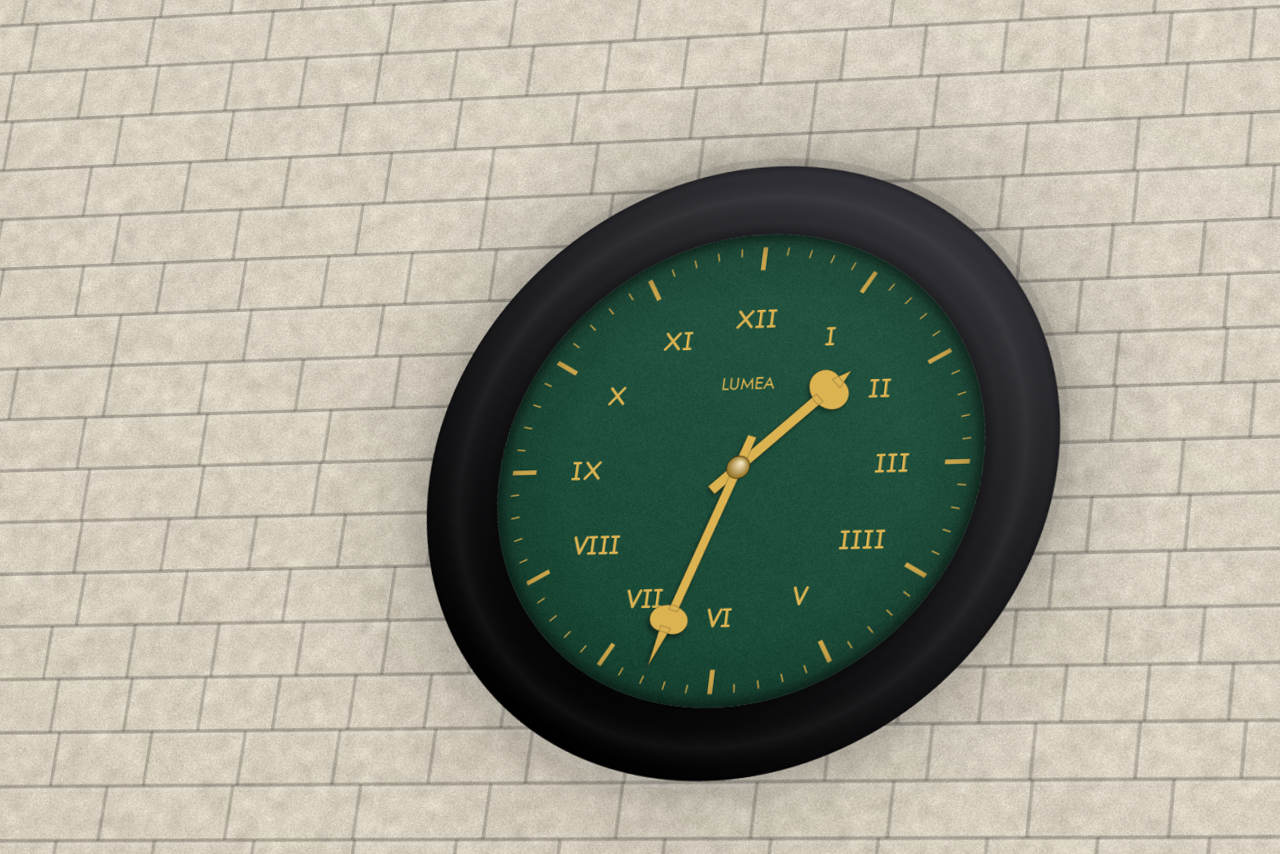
1:33
